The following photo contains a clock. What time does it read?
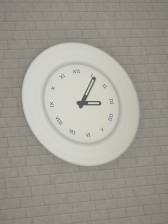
3:06
